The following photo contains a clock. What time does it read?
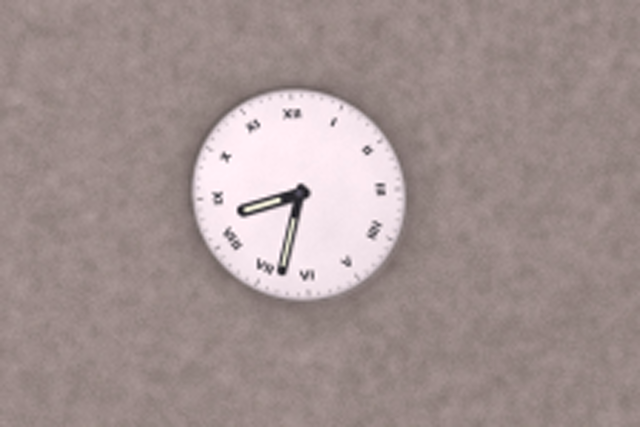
8:33
